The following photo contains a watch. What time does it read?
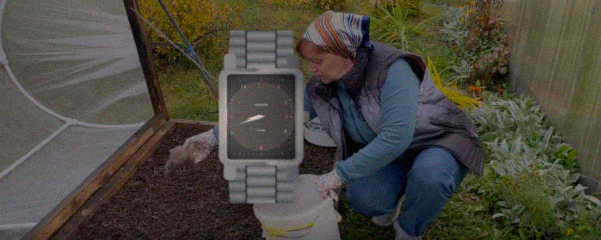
8:42
